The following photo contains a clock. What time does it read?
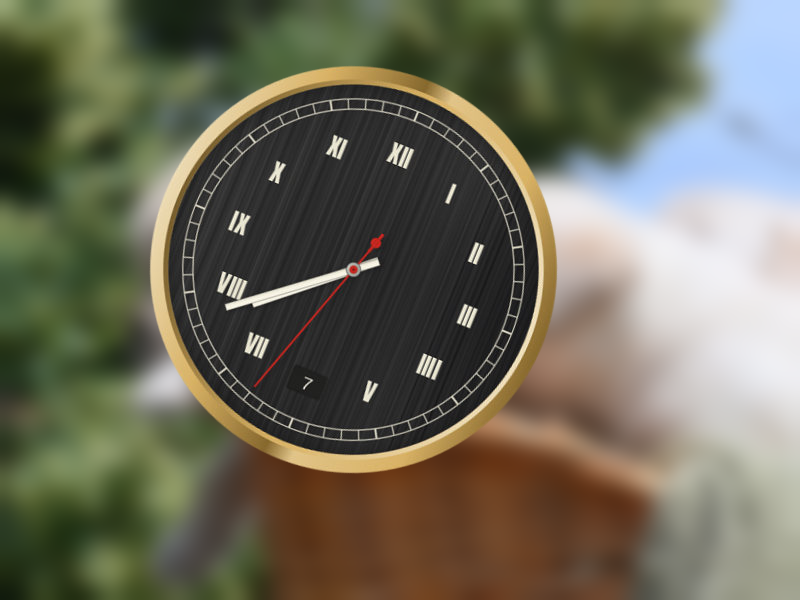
7:38:33
